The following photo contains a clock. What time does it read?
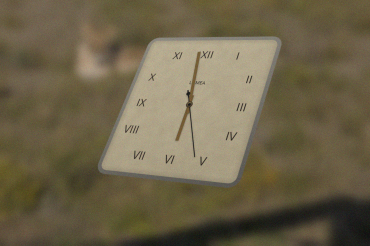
5:58:26
